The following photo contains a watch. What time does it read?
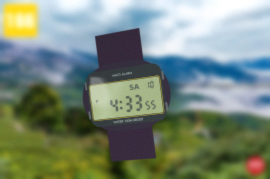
4:33:55
